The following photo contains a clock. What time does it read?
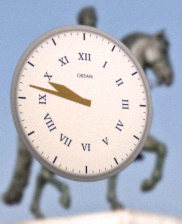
9:47
